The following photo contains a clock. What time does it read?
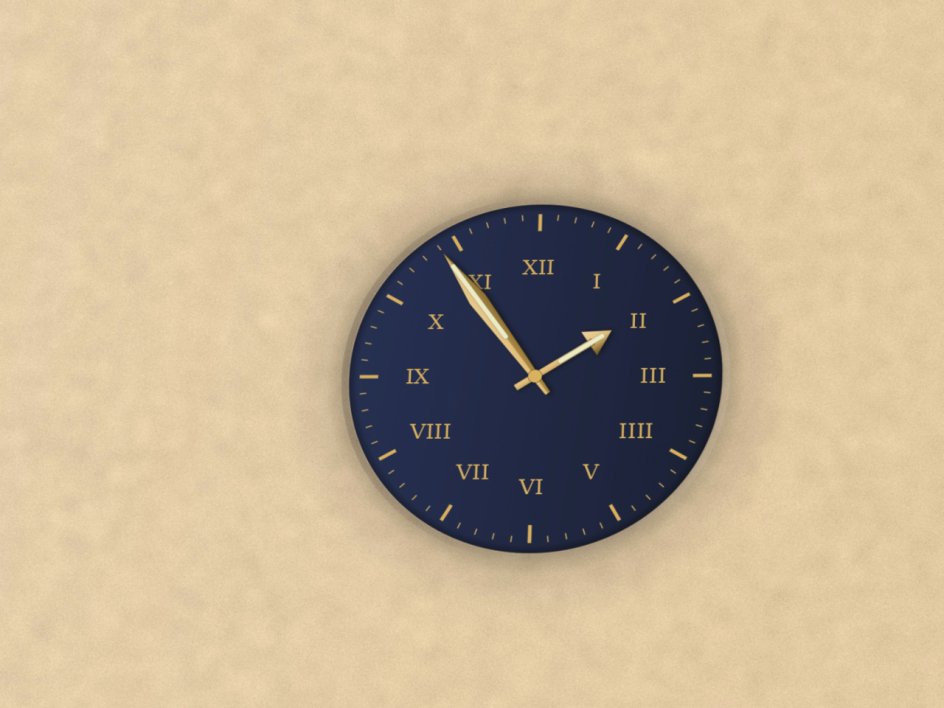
1:54
